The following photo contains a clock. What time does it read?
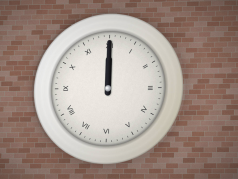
12:00
